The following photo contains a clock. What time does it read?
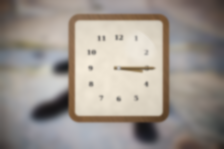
3:15
